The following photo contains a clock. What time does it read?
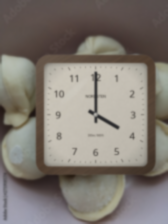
4:00
